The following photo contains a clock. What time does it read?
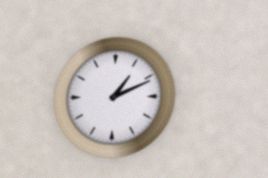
1:11
